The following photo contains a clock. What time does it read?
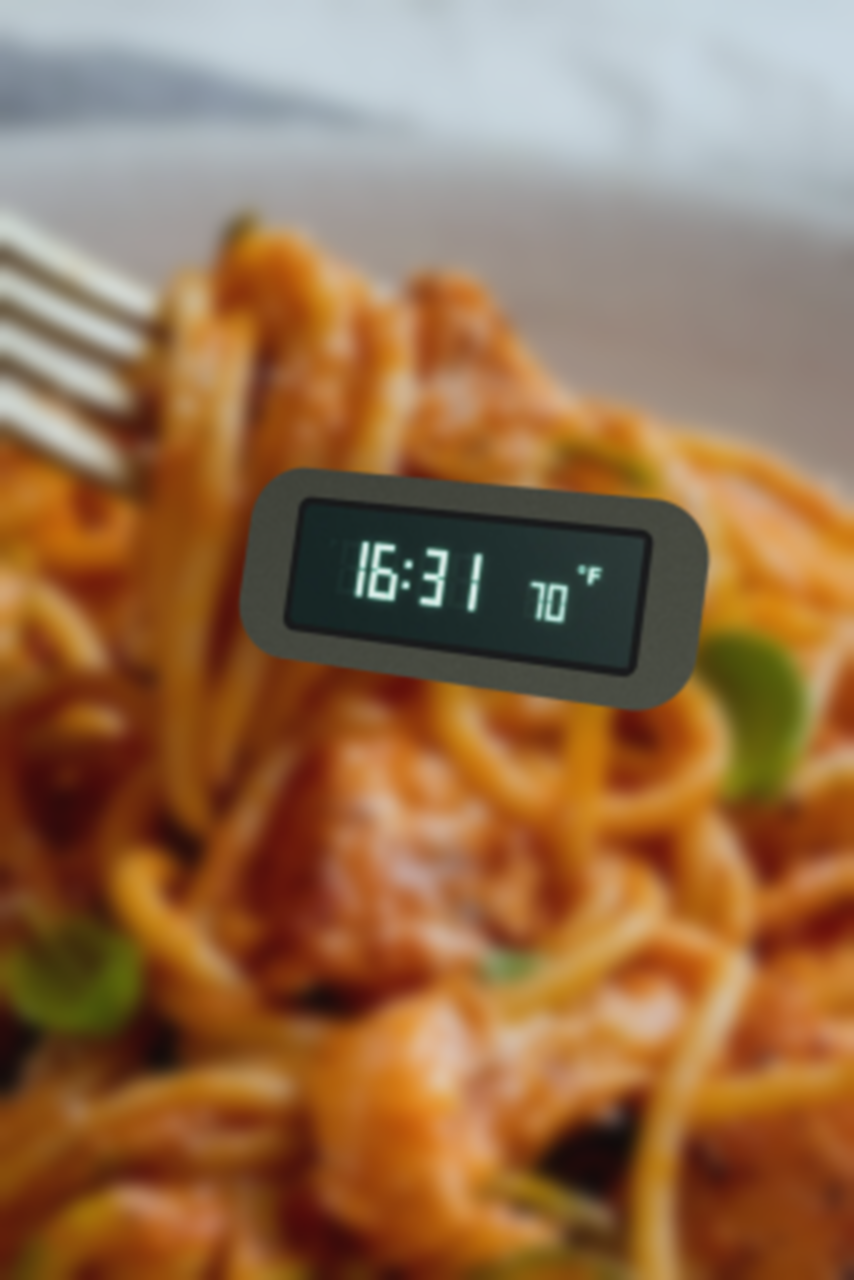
16:31
